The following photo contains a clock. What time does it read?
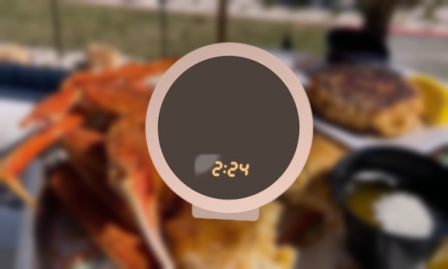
2:24
